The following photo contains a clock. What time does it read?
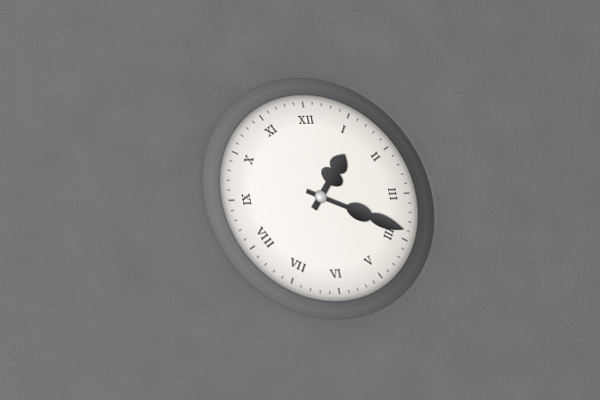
1:19
